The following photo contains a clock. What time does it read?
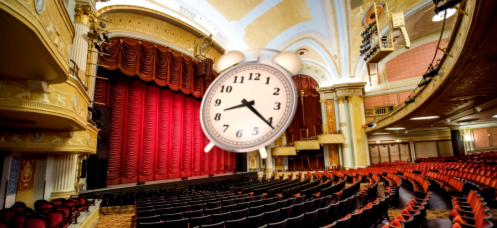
8:21
